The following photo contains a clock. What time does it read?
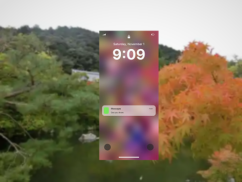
9:09
